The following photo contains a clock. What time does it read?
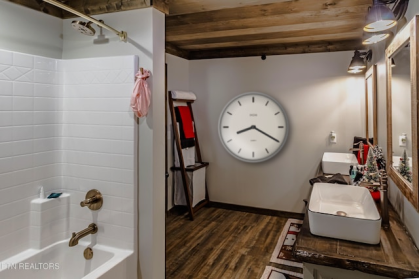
8:20
